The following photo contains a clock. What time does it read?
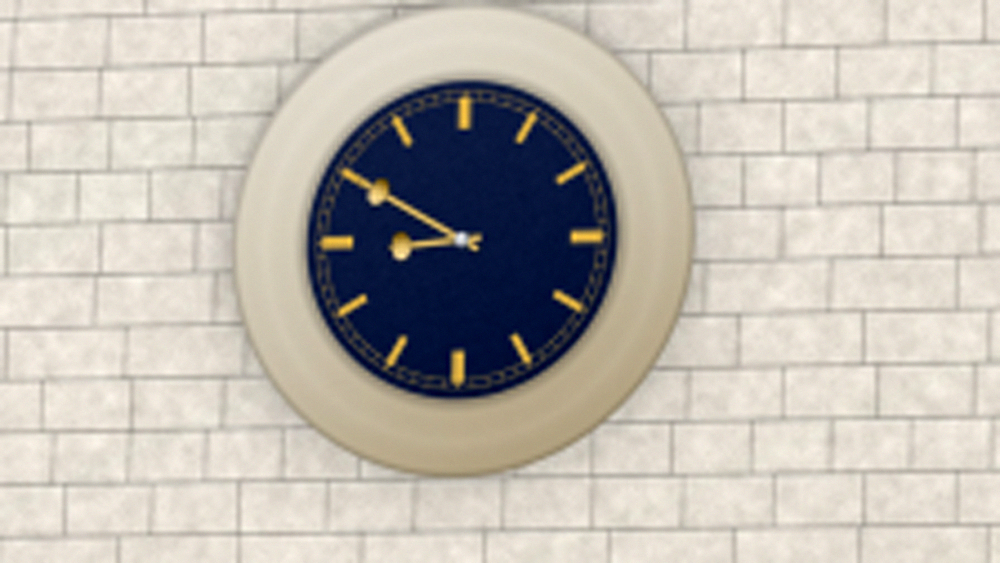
8:50
